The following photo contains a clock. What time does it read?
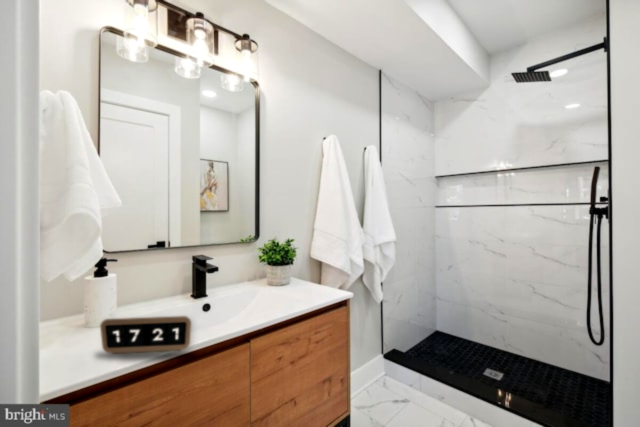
17:21
